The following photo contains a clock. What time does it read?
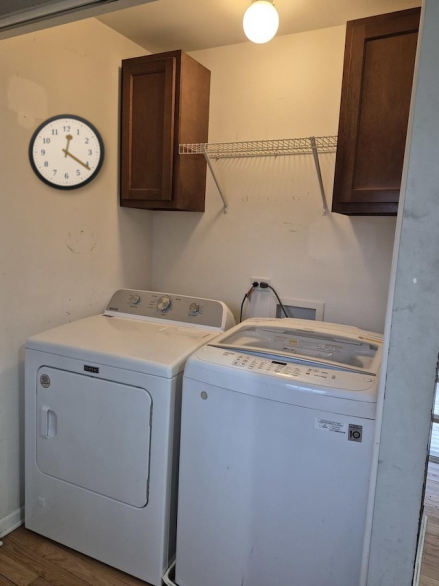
12:21
